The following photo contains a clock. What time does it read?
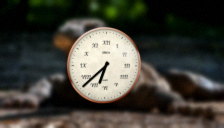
6:38
